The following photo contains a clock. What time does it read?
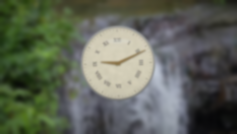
9:11
